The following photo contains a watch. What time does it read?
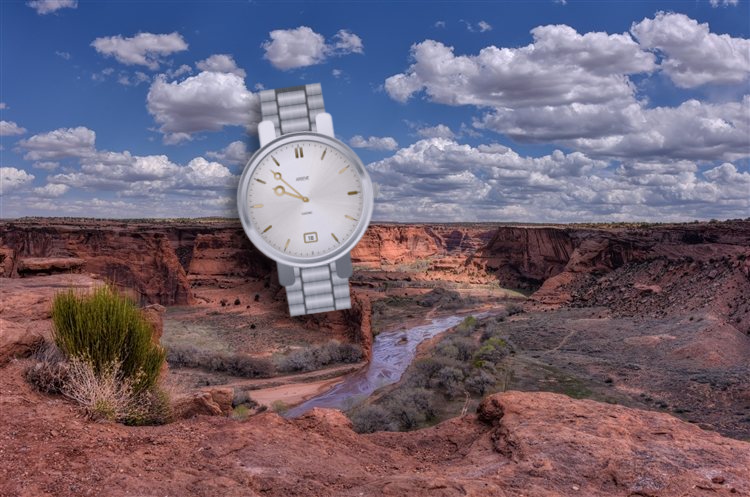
9:53
